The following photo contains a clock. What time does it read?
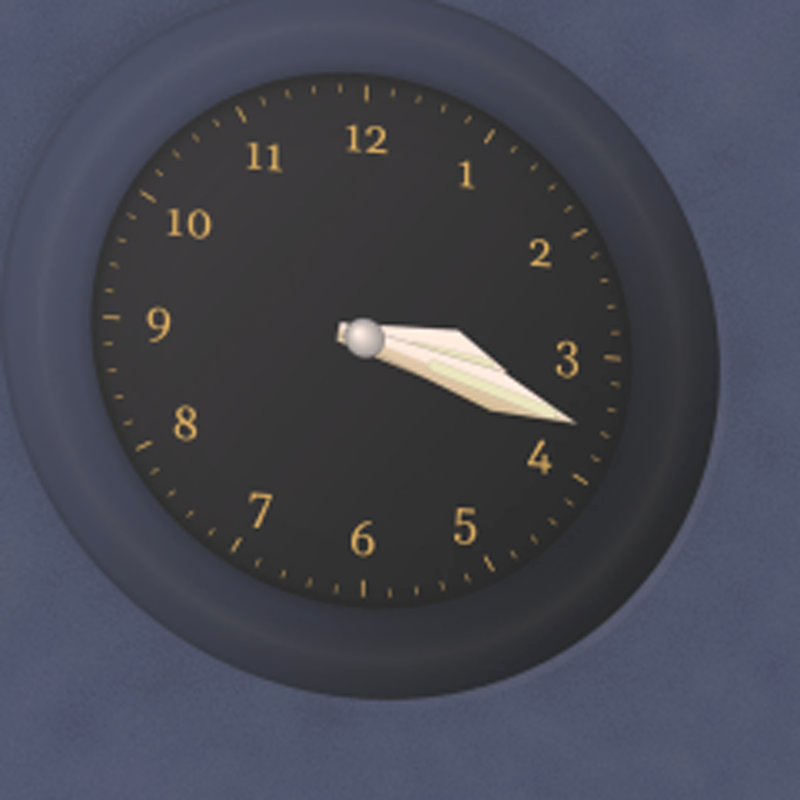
3:18
